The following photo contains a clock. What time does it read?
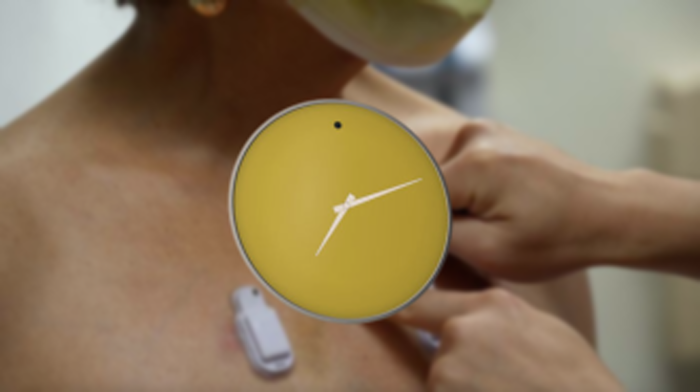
7:12
